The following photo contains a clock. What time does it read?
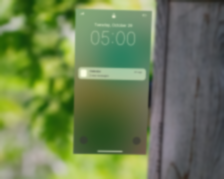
5:00
